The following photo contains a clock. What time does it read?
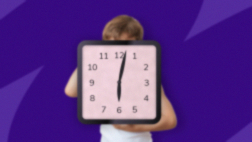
6:02
